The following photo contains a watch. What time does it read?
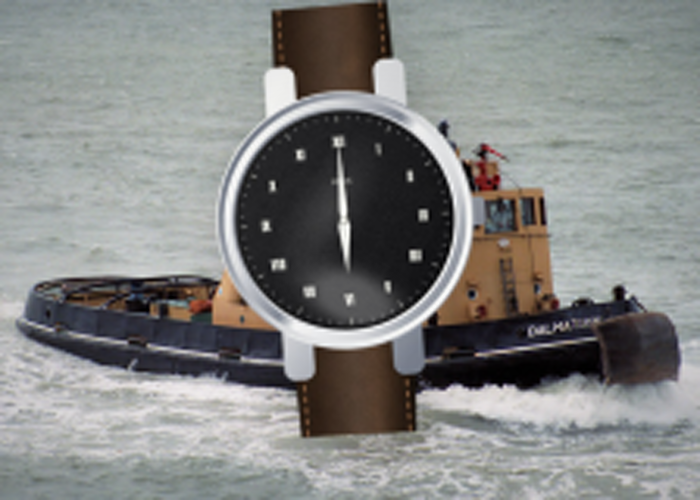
6:00
